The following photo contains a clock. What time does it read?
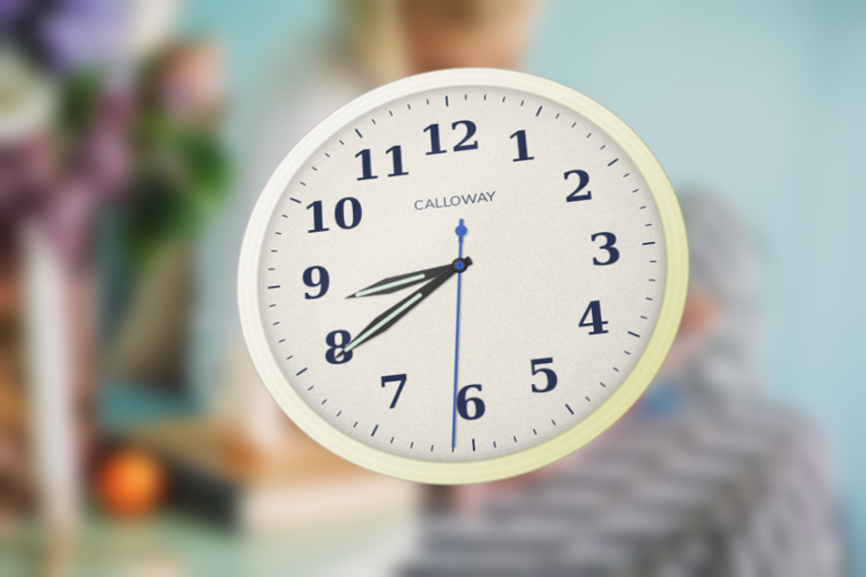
8:39:31
